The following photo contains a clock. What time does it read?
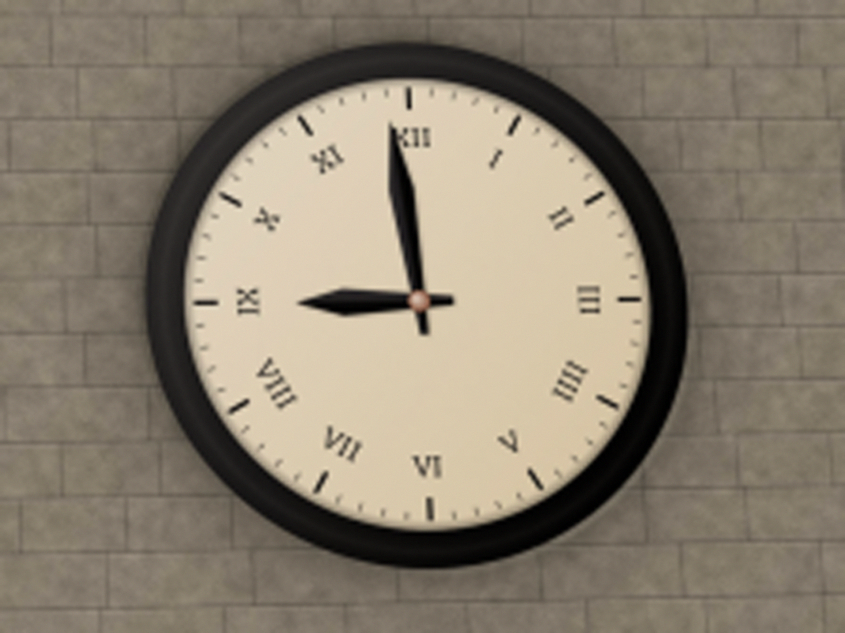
8:59
